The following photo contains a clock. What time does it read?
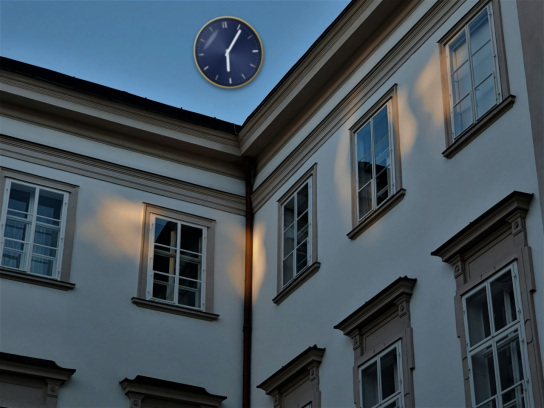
6:06
